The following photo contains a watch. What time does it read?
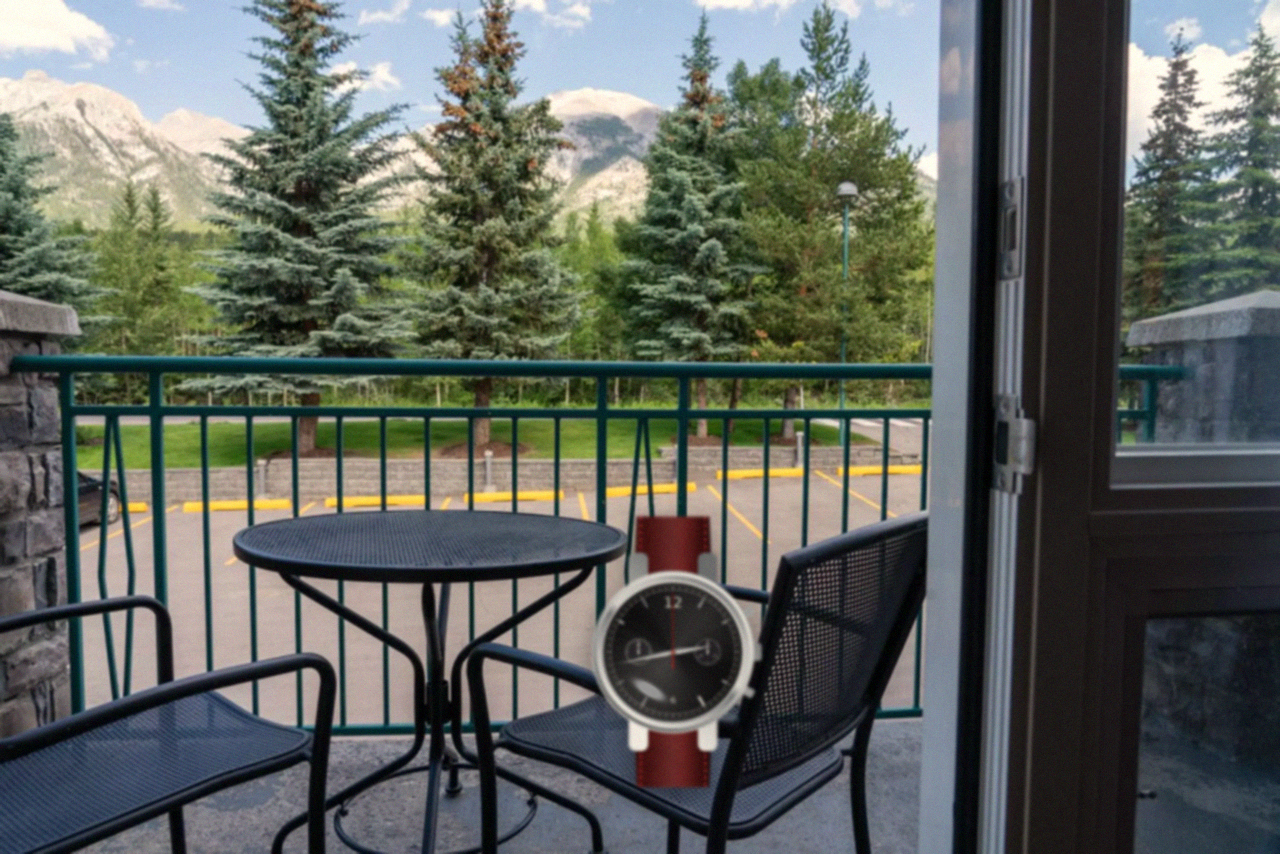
2:43
